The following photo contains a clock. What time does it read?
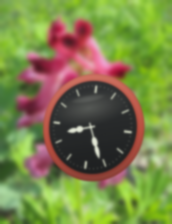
8:26
